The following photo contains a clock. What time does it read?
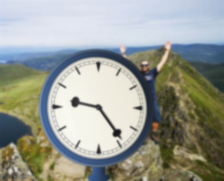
9:24
